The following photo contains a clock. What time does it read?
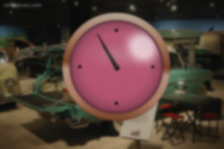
10:55
